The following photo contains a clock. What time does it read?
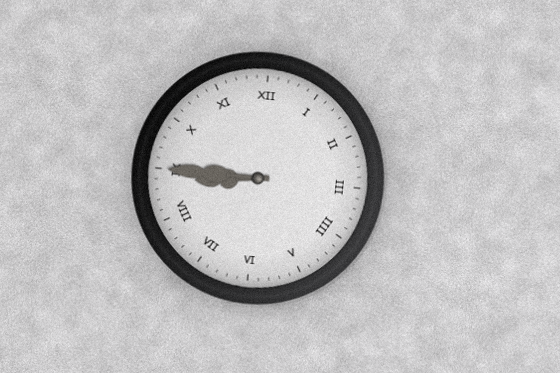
8:45
